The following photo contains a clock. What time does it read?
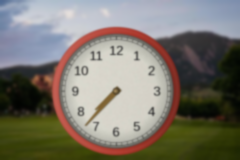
7:37
